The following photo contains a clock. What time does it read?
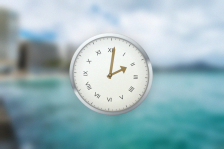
2:01
